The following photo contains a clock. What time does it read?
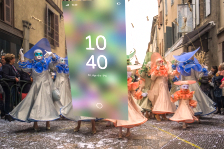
10:40
